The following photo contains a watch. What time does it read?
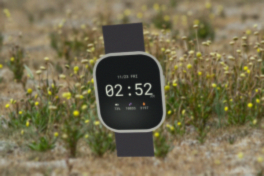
2:52
